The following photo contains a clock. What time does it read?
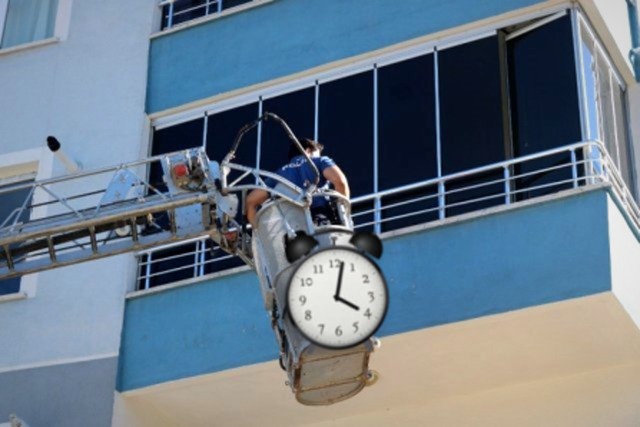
4:02
